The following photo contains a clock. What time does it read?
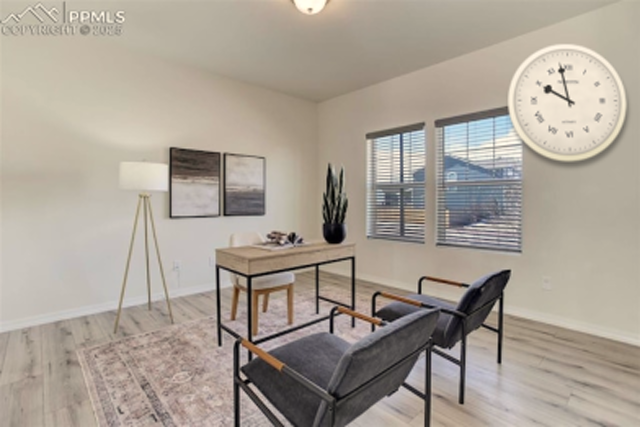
9:58
